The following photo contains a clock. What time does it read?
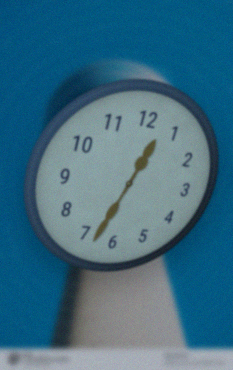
12:33
